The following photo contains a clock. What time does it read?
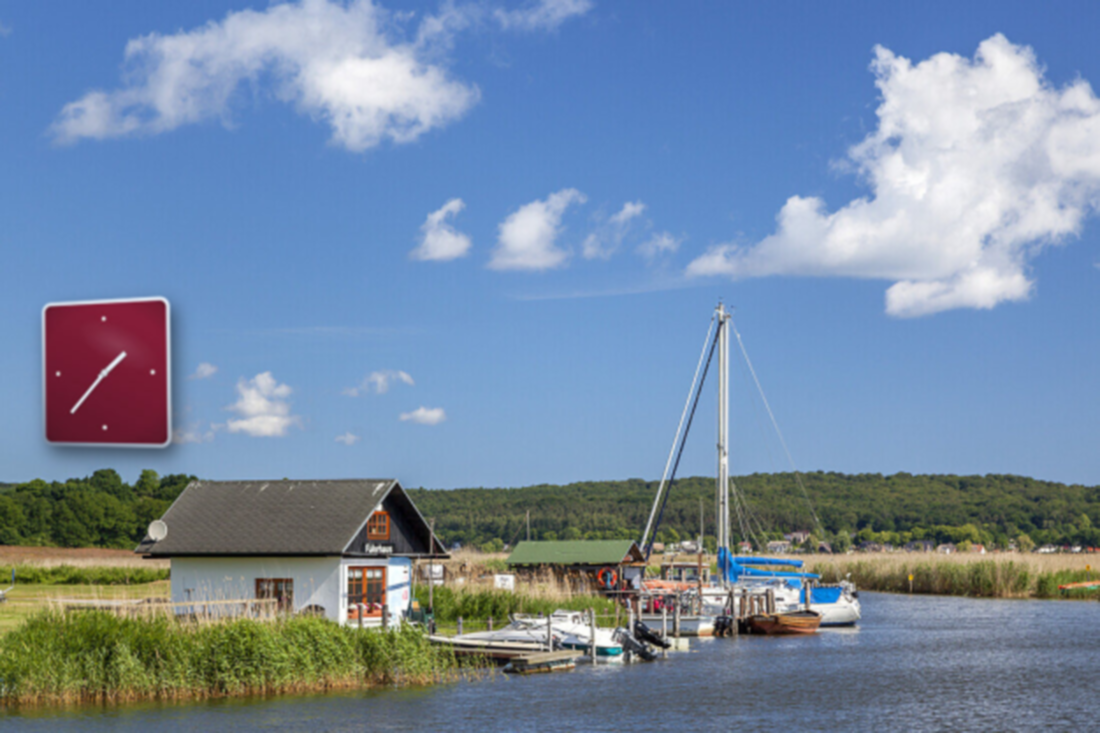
1:37
